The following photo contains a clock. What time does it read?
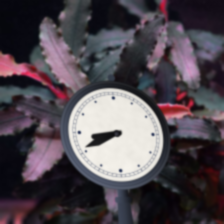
8:41
